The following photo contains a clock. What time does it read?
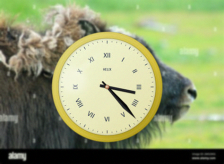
3:23
